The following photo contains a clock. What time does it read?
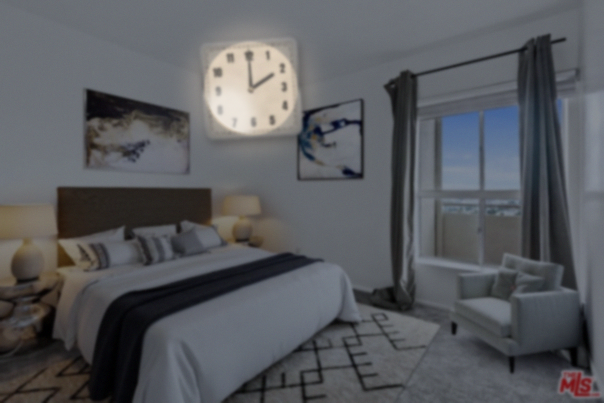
2:00
